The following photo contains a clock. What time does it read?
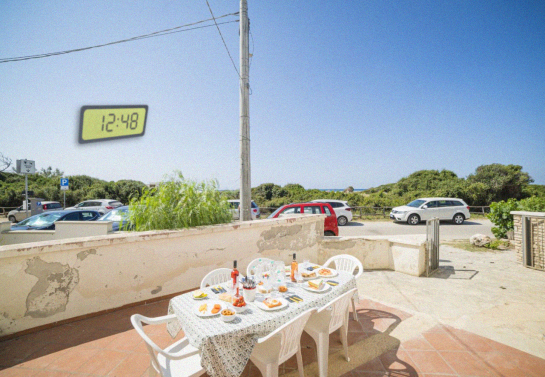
12:48
